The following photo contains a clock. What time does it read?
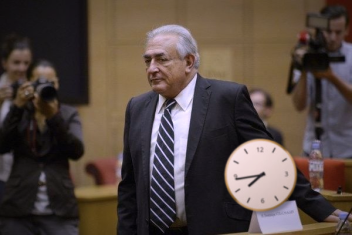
7:44
